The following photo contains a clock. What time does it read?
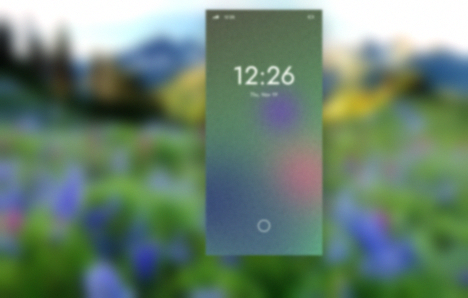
12:26
